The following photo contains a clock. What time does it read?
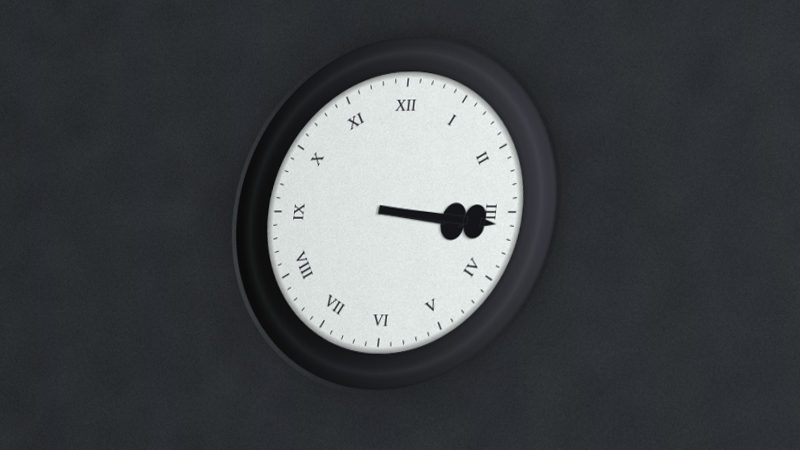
3:16
